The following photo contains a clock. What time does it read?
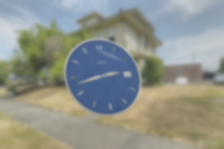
2:43
